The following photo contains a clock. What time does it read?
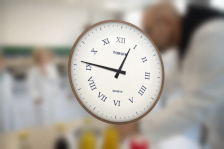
12:46
